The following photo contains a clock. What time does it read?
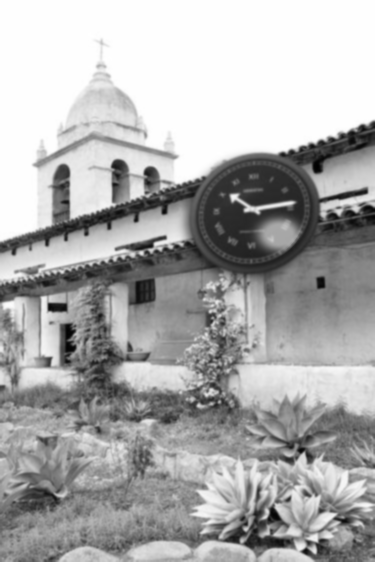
10:14
